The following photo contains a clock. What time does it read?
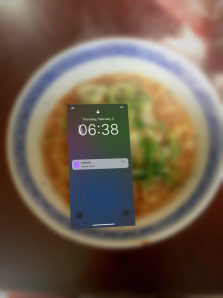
6:38
